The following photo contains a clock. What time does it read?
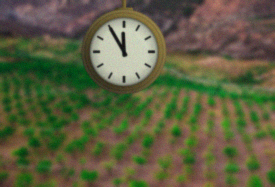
11:55
